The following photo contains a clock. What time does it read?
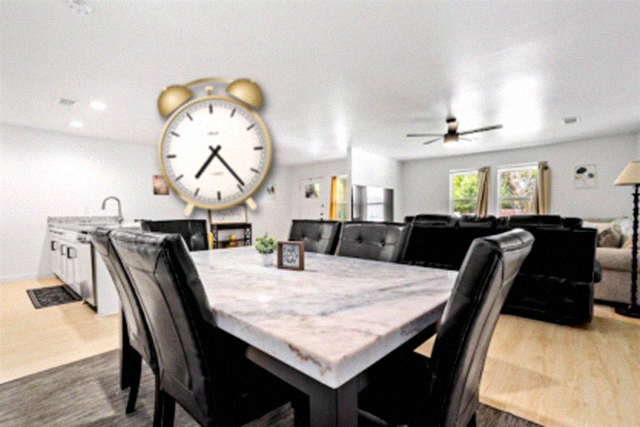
7:24
